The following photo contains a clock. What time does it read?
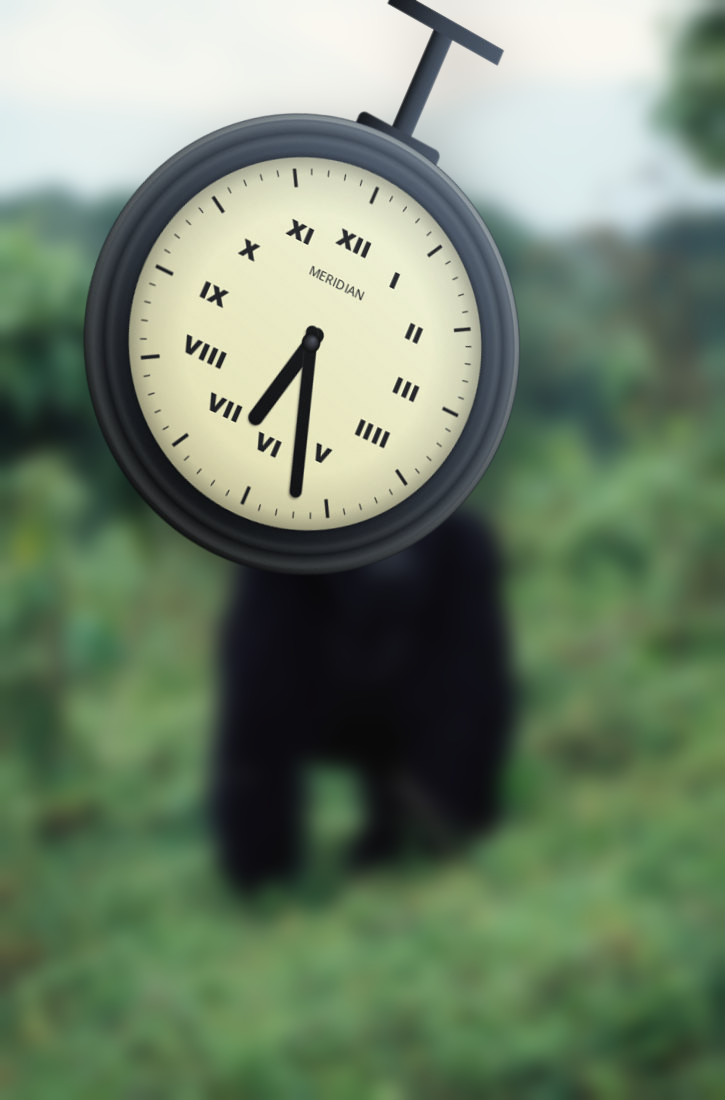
6:27
